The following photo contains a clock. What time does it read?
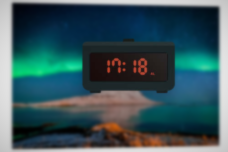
17:18
